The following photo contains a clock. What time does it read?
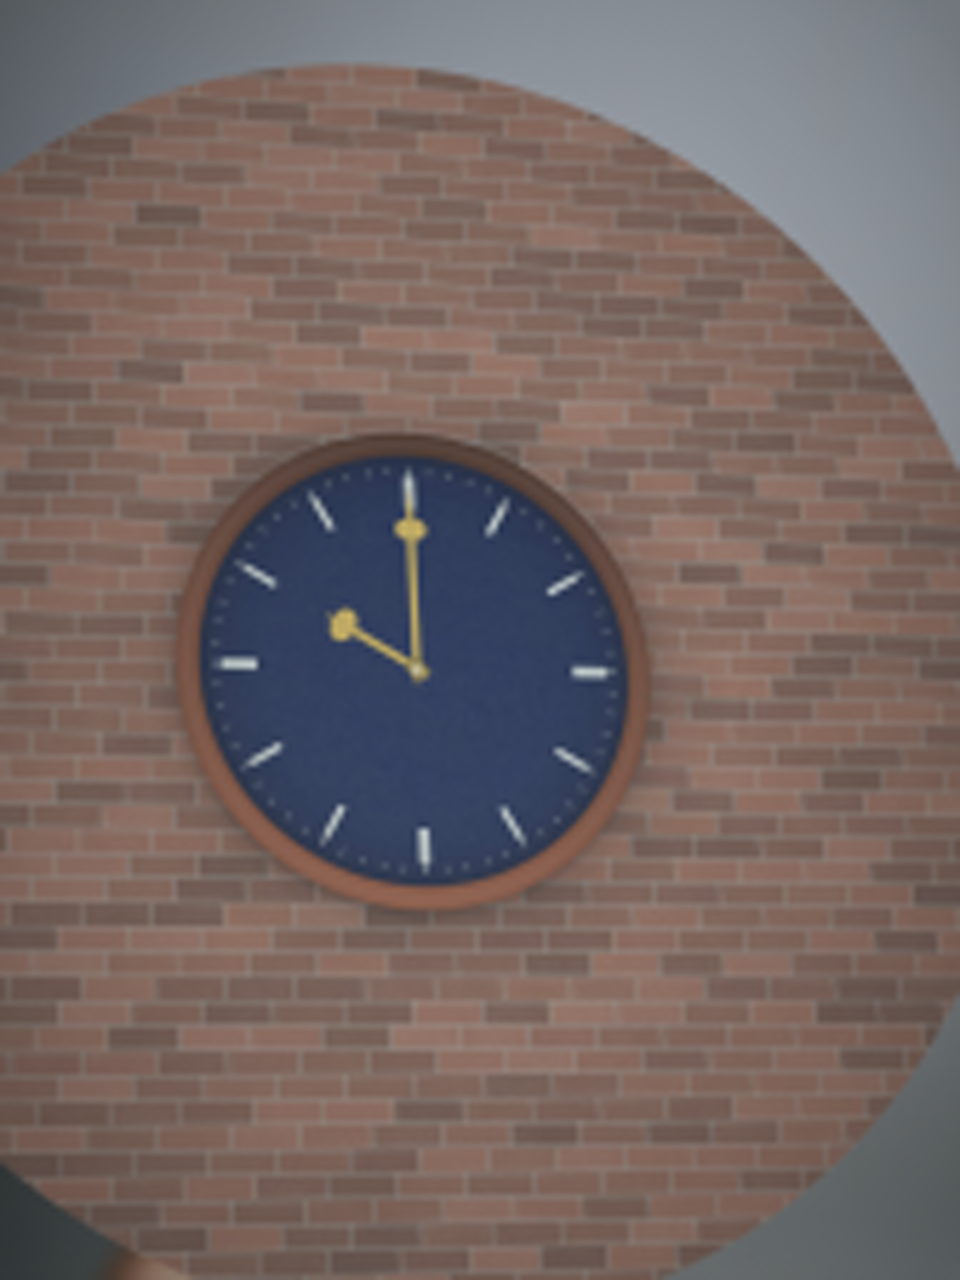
10:00
